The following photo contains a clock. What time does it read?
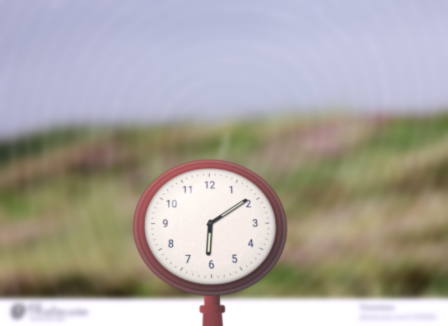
6:09
